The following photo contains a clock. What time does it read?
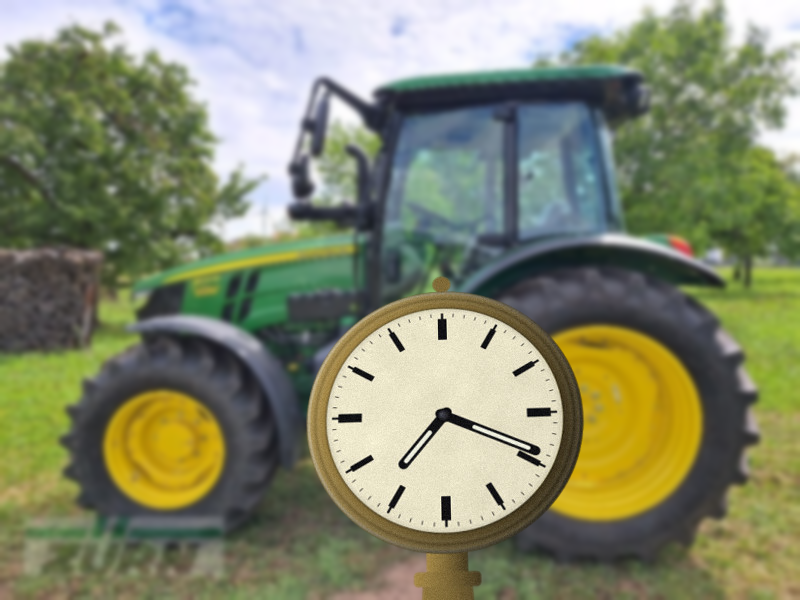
7:19
